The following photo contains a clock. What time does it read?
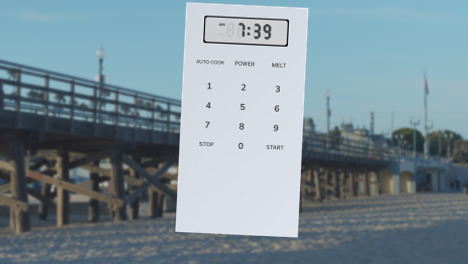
7:39
